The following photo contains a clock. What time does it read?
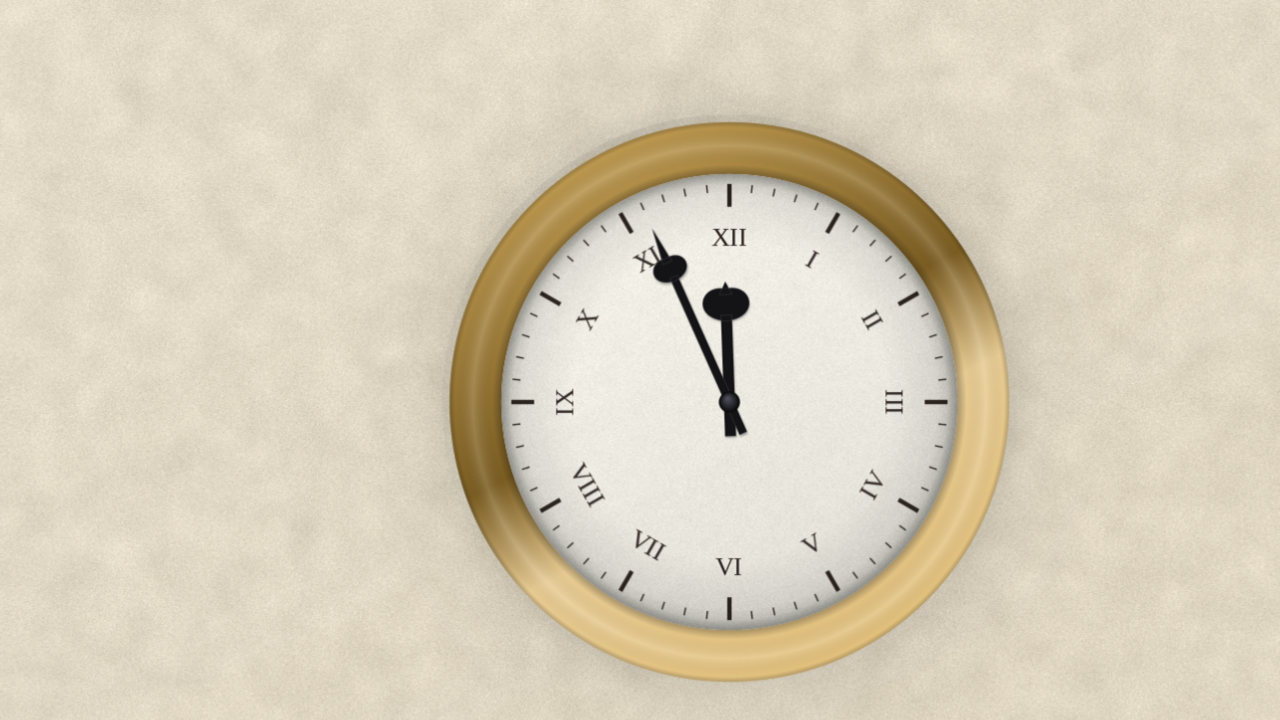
11:56
